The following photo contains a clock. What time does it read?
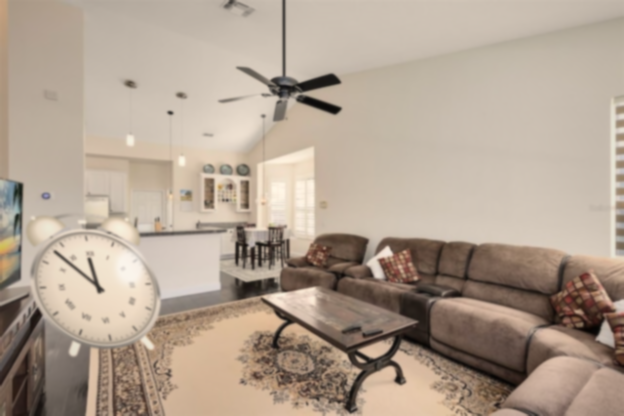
11:53
